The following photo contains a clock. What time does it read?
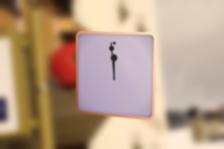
11:59
